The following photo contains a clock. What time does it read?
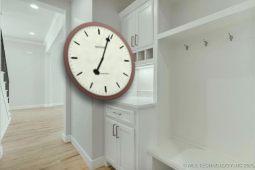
7:04
